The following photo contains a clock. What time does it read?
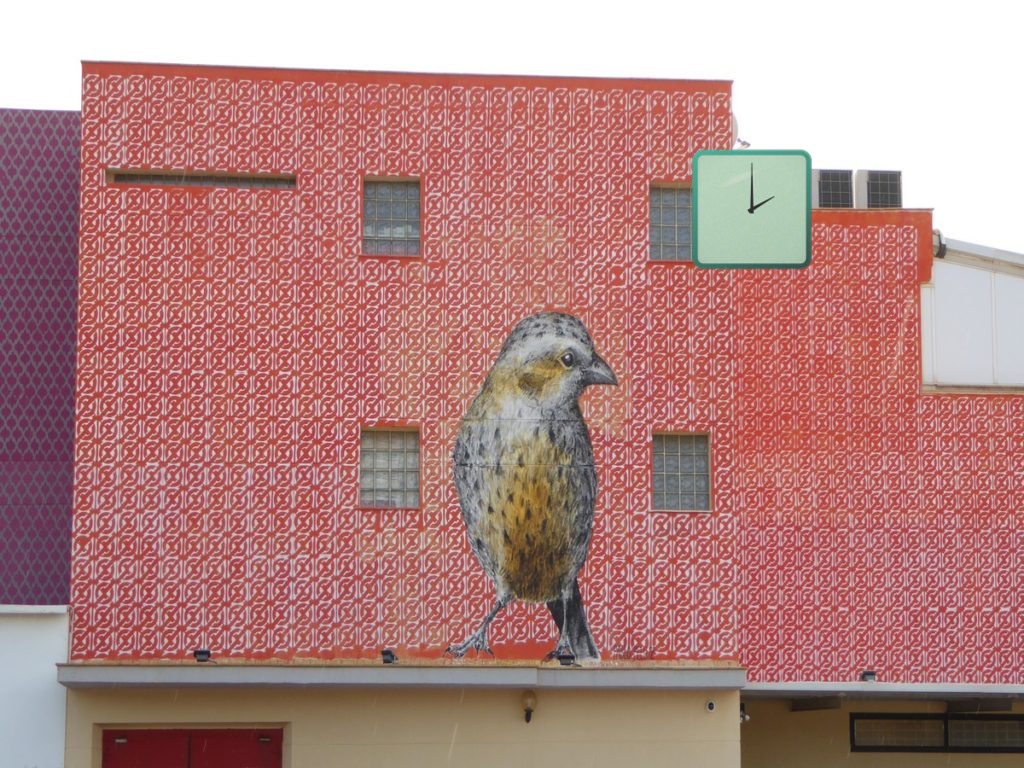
2:00
